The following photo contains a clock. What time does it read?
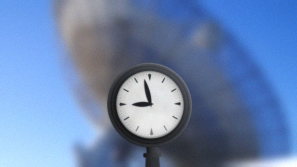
8:58
